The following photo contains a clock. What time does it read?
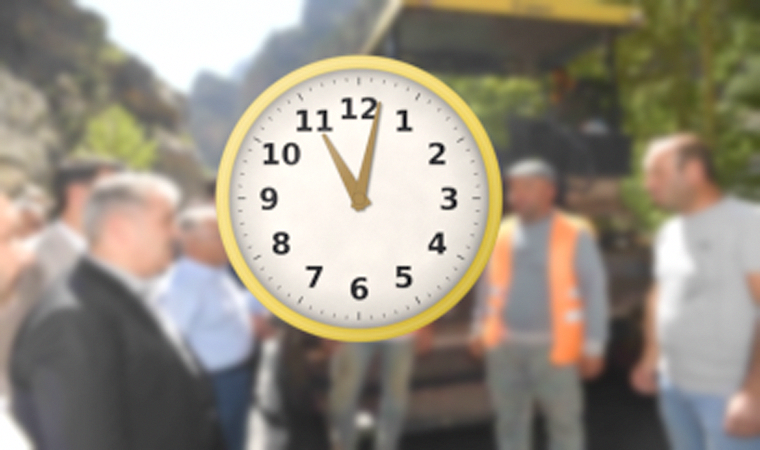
11:02
